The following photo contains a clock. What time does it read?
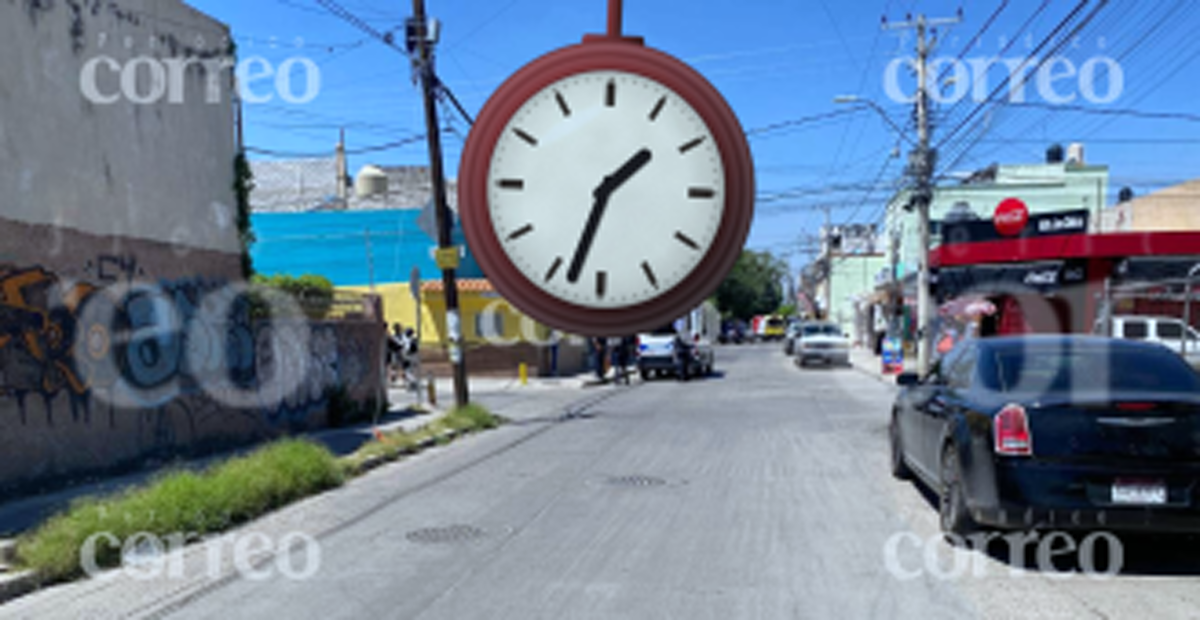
1:33
